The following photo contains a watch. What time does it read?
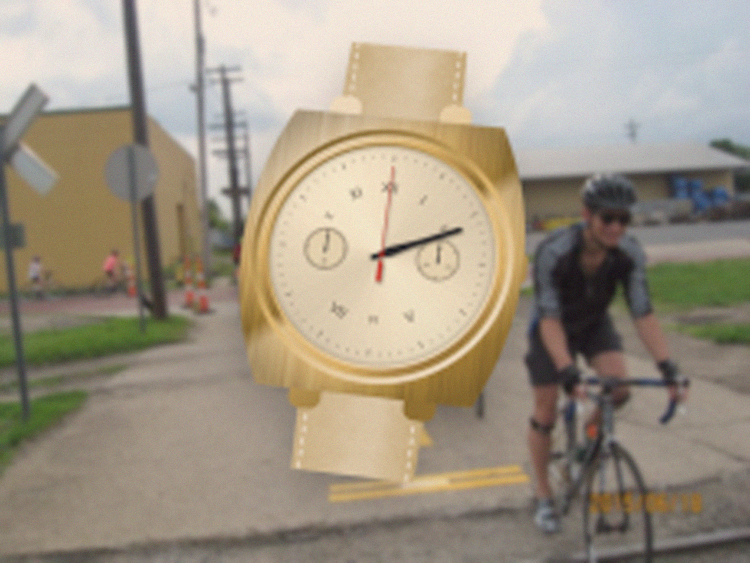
2:11
